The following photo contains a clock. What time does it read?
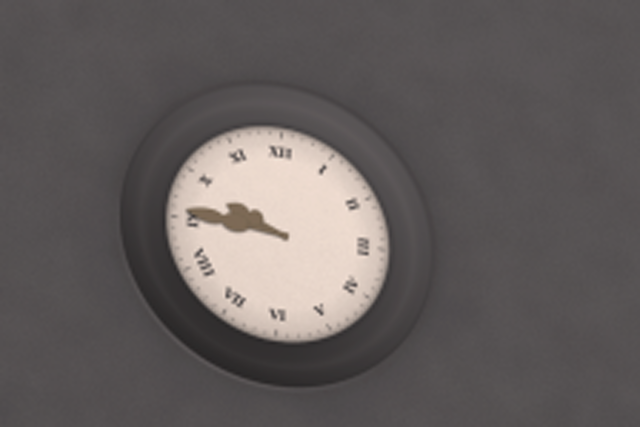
9:46
